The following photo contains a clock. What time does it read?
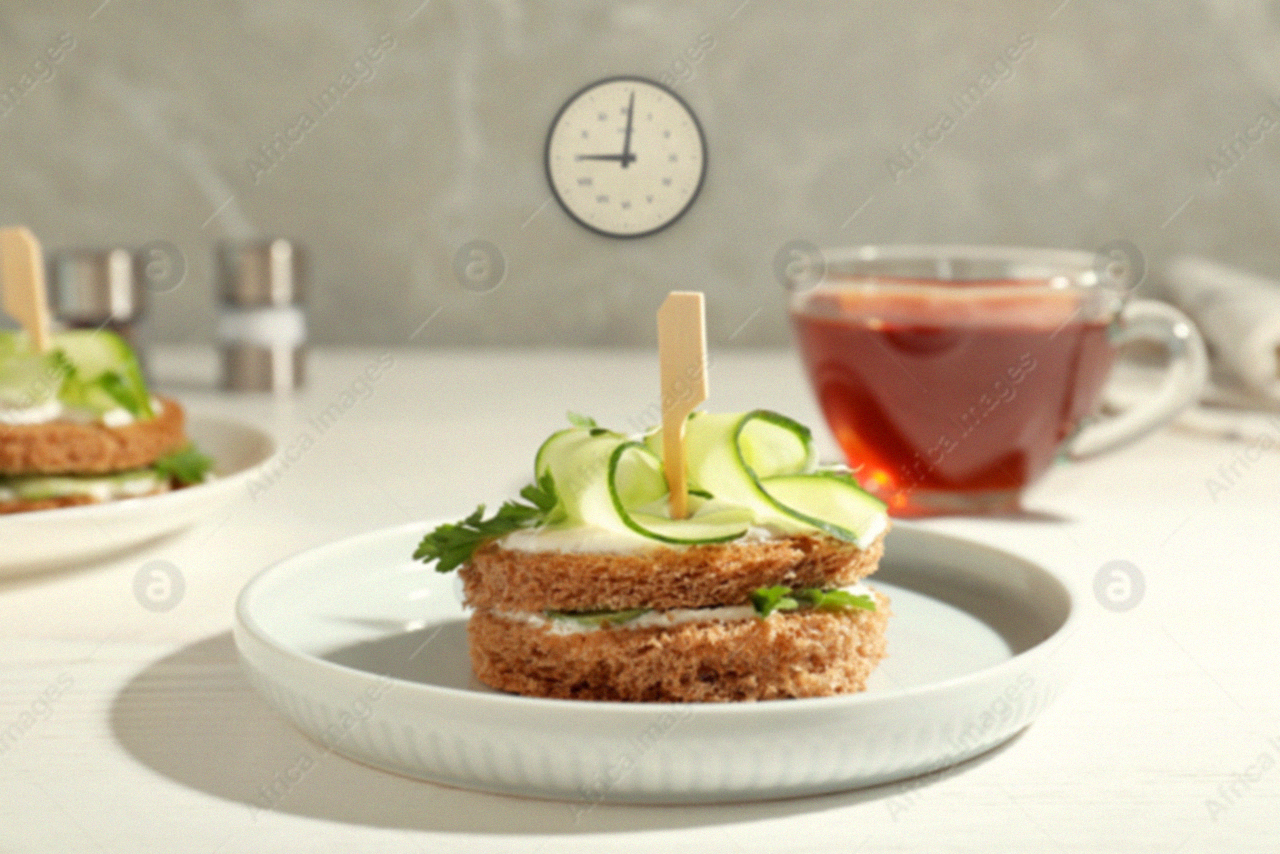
9:01
